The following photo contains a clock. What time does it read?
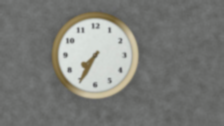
7:35
